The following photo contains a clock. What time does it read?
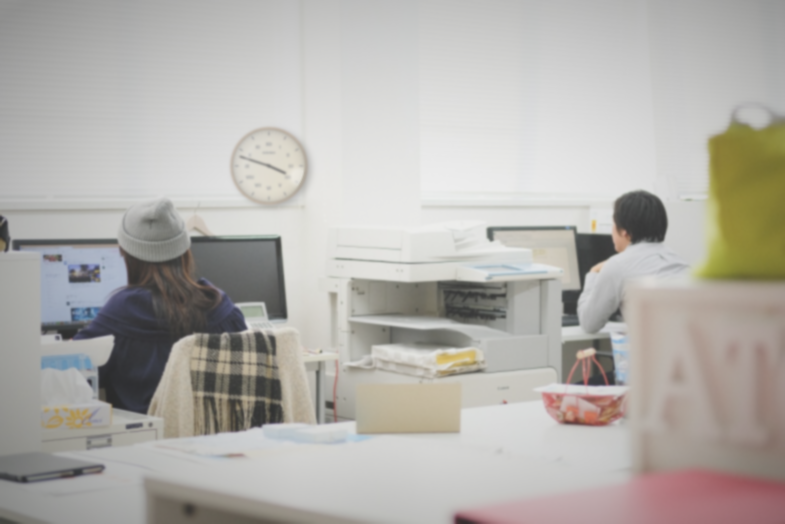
3:48
